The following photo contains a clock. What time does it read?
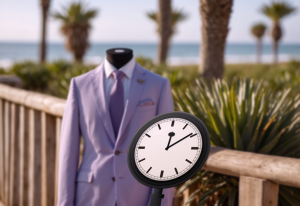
12:09
